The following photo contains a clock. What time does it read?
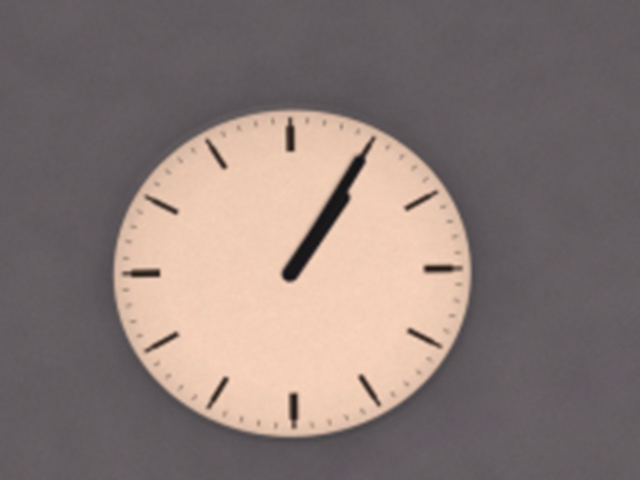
1:05
